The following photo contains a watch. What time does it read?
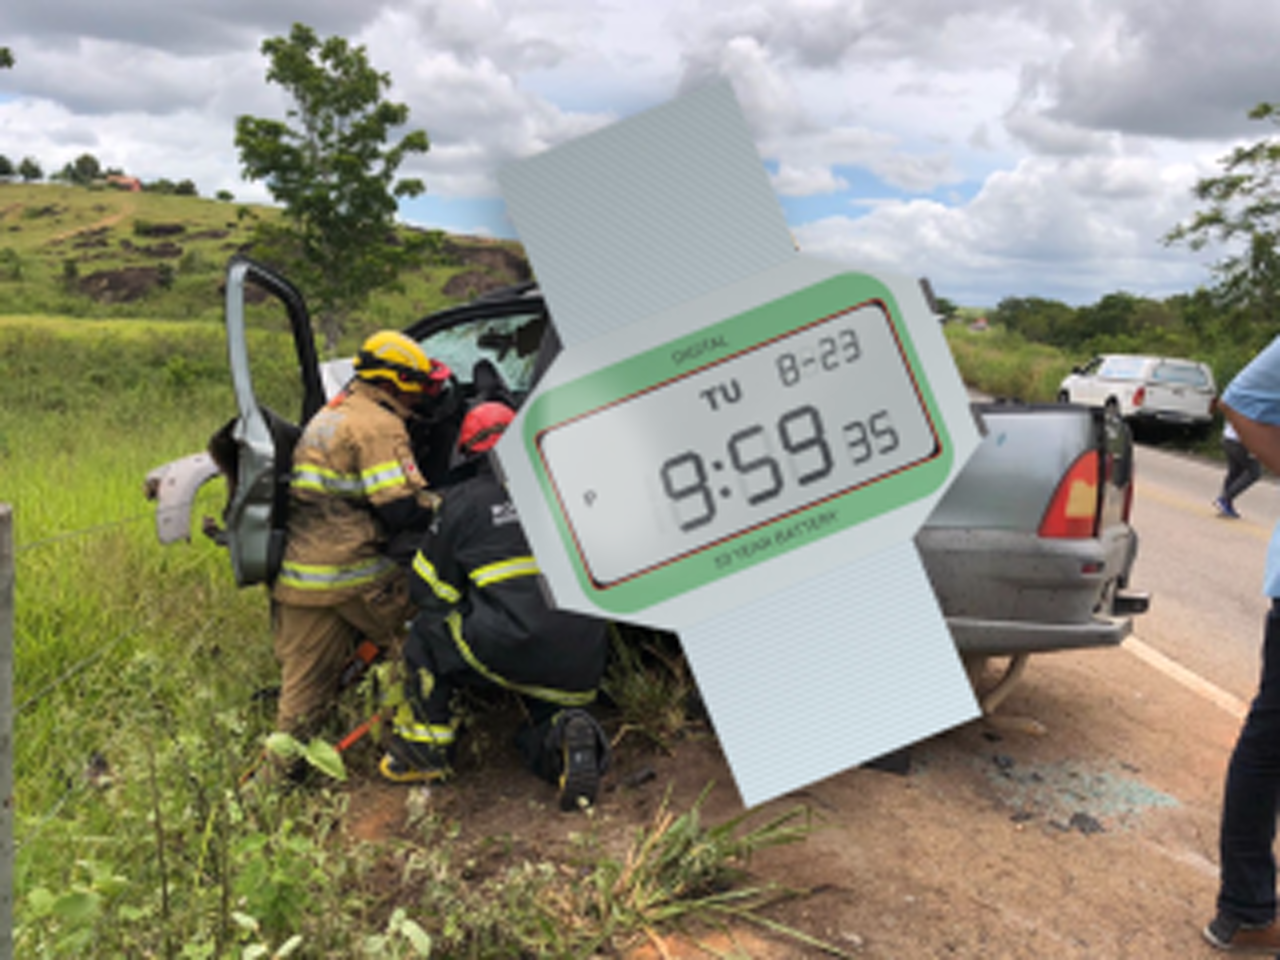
9:59:35
